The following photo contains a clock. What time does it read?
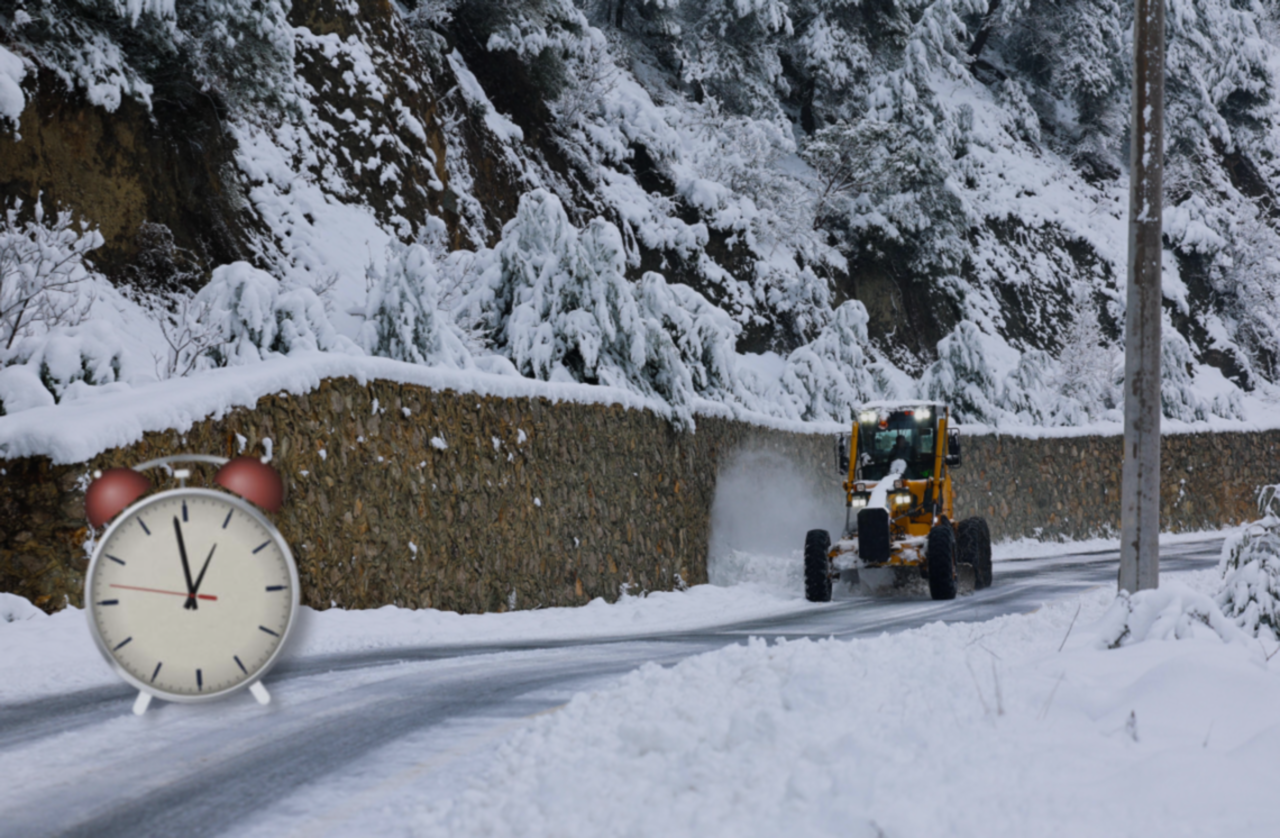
12:58:47
